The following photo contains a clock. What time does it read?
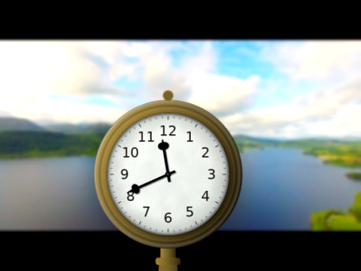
11:41
